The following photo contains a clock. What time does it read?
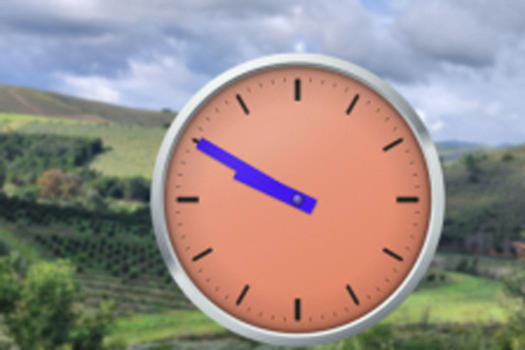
9:50
